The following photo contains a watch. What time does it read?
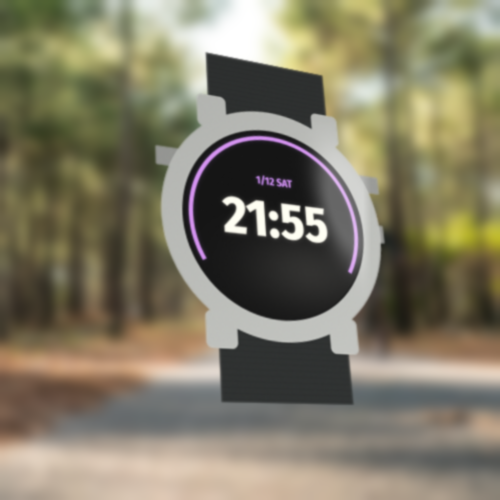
21:55
